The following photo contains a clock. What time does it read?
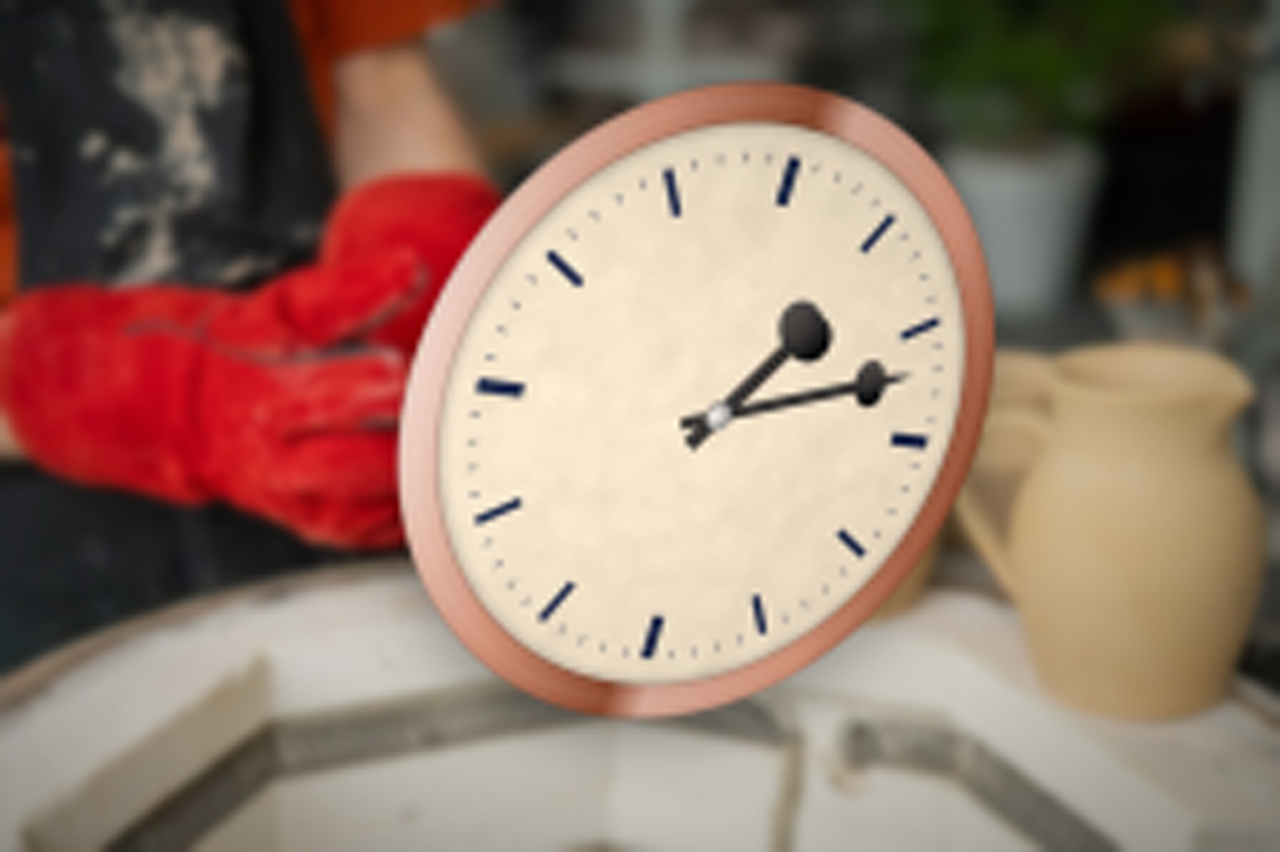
1:12
